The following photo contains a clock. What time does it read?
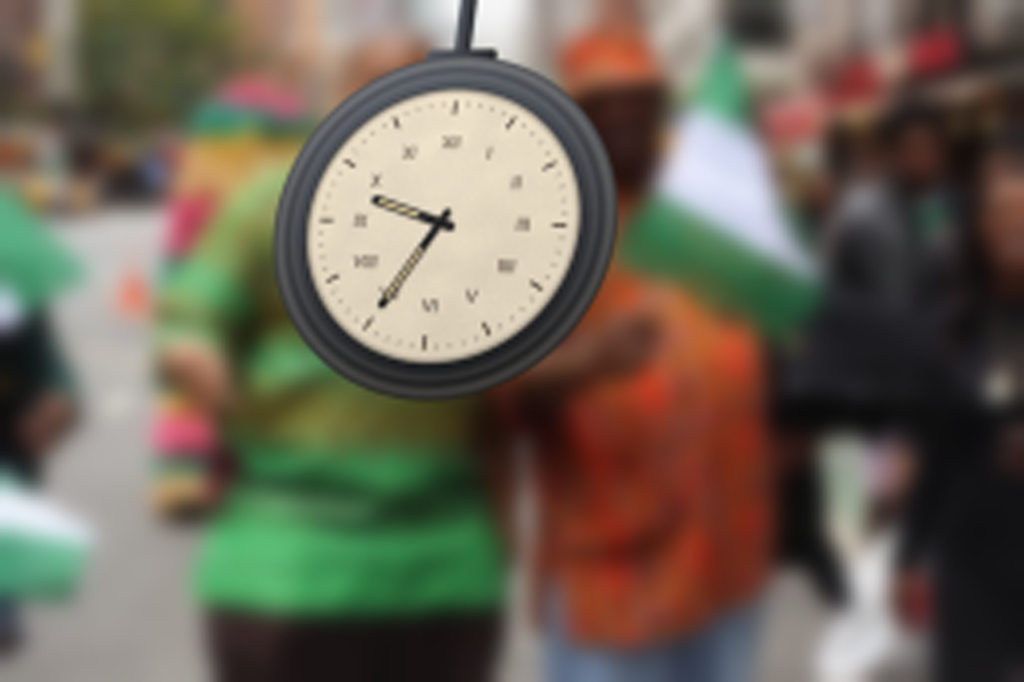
9:35
